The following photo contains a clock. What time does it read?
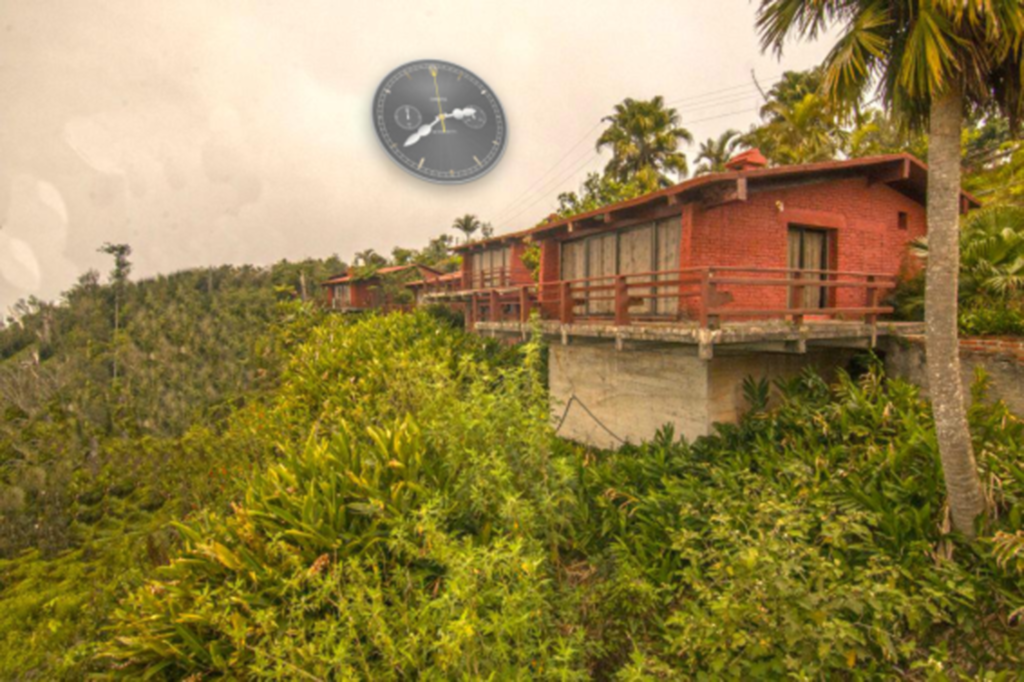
2:39
